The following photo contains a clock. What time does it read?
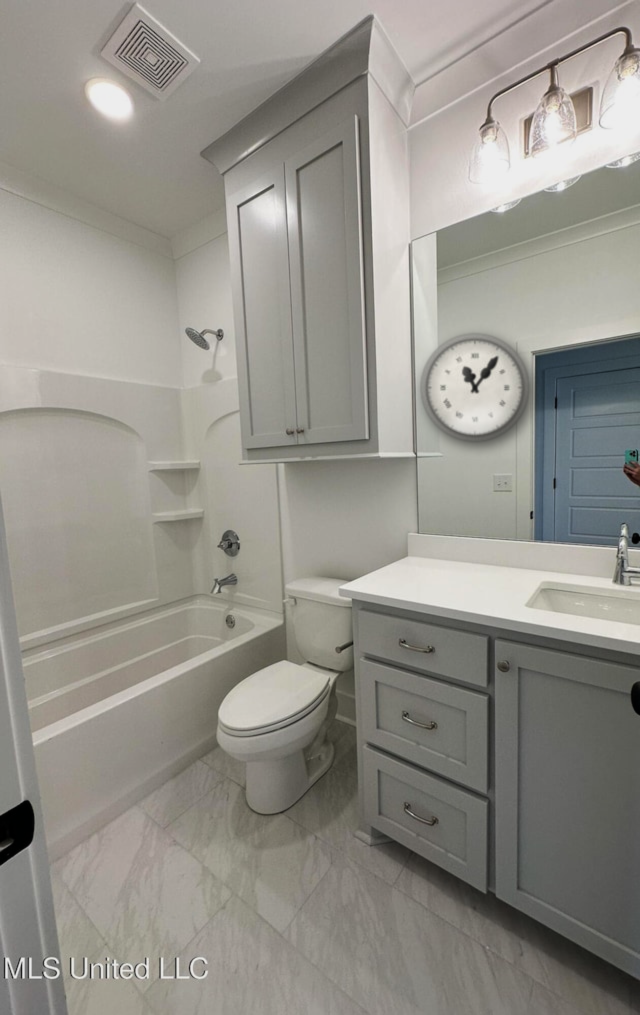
11:06
